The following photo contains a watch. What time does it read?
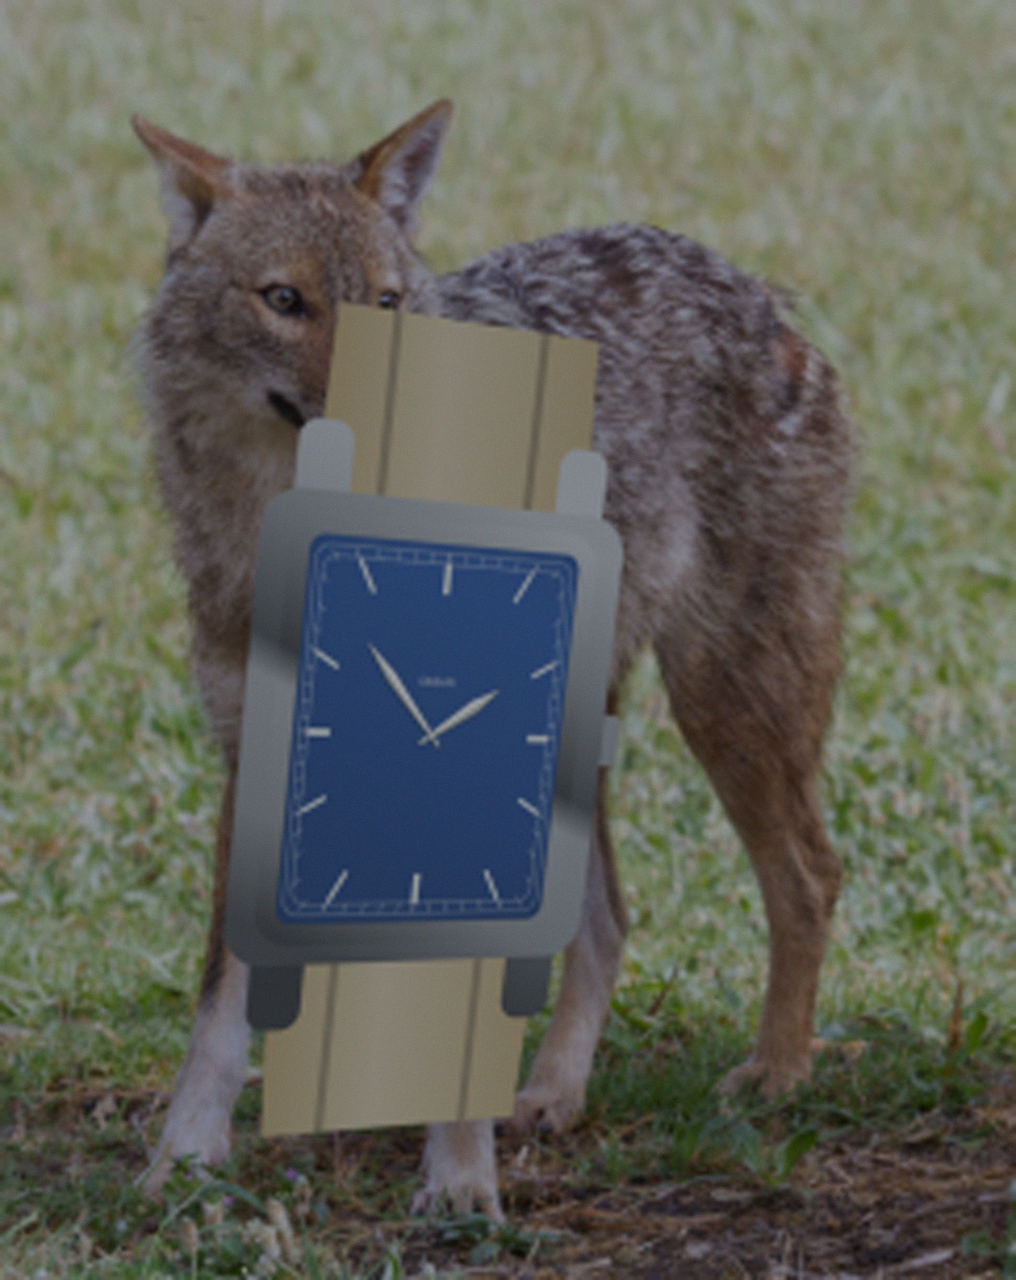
1:53
